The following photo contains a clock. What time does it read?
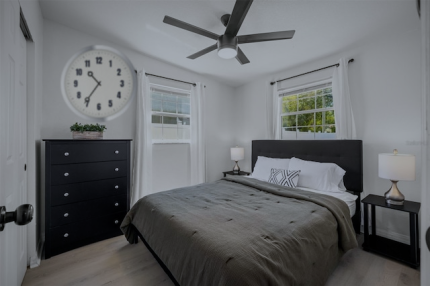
10:36
